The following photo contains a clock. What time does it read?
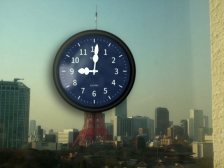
9:01
